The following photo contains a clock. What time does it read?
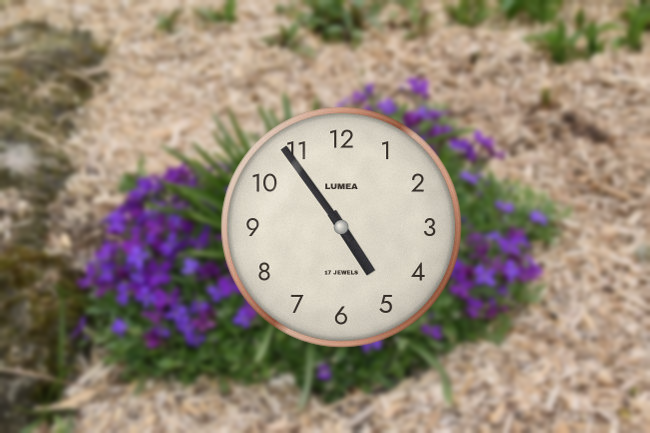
4:54
